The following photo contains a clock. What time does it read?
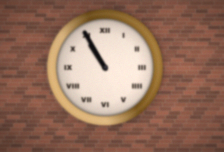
10:55
